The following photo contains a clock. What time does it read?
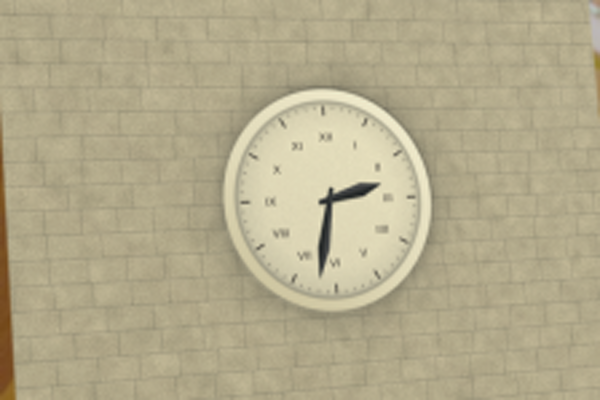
2:32
